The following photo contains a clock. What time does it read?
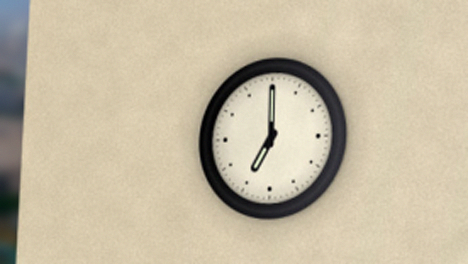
7:00
